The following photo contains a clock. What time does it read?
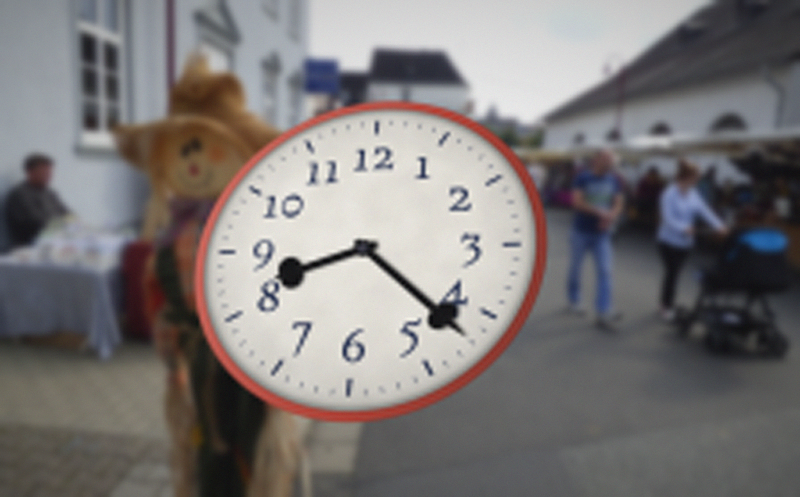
8:22
